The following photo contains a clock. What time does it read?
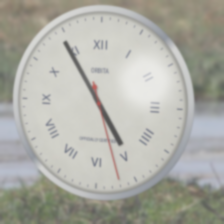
4:54:27
